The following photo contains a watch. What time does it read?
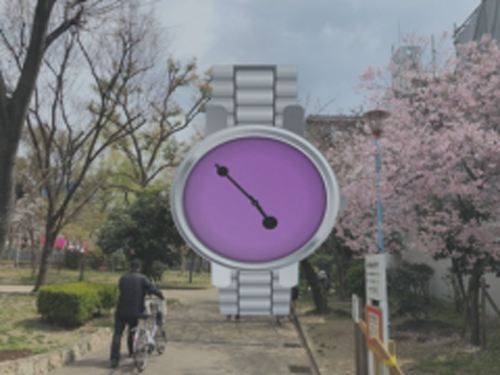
4:53
